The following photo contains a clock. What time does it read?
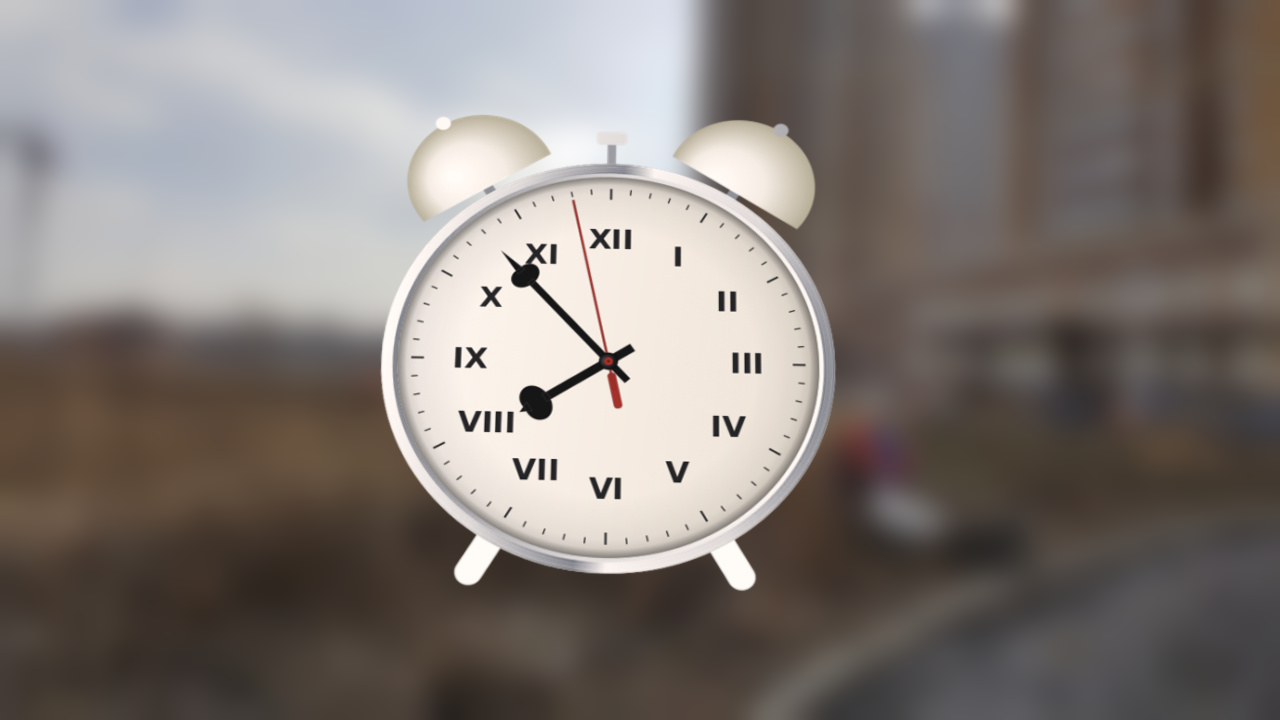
7:52:58
